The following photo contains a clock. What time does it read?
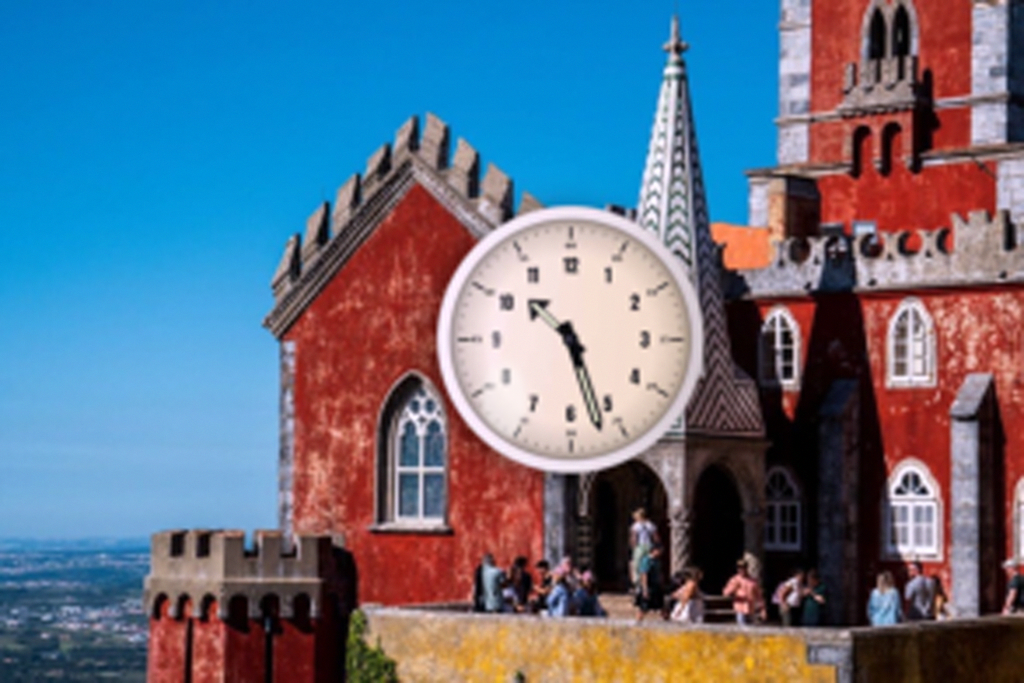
10:27
